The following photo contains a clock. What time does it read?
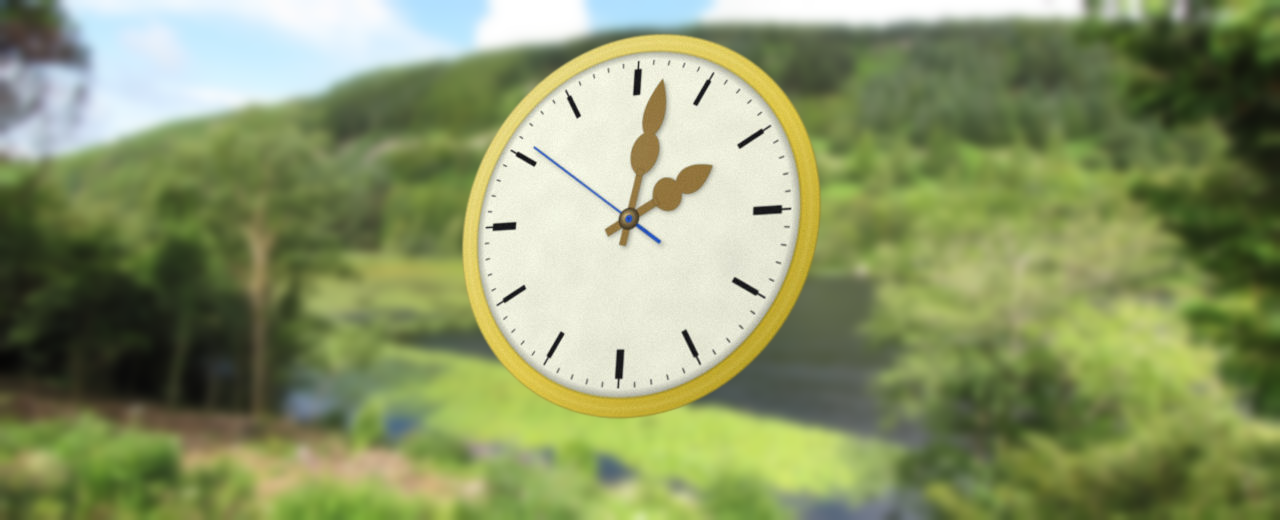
2:01:51
